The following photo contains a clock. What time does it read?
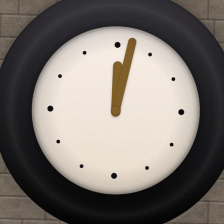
12:02
